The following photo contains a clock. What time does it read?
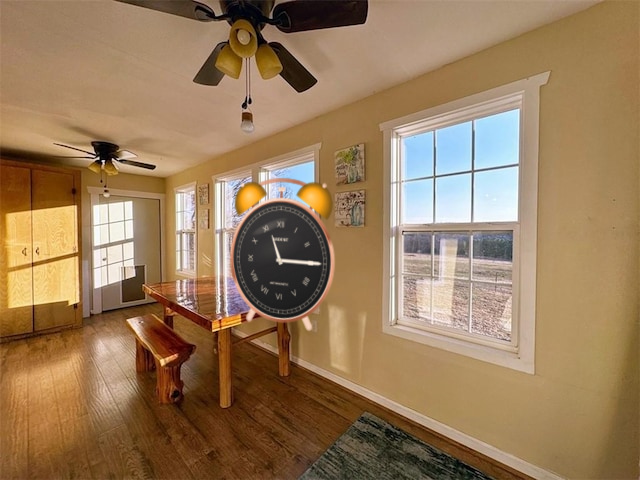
11:15
